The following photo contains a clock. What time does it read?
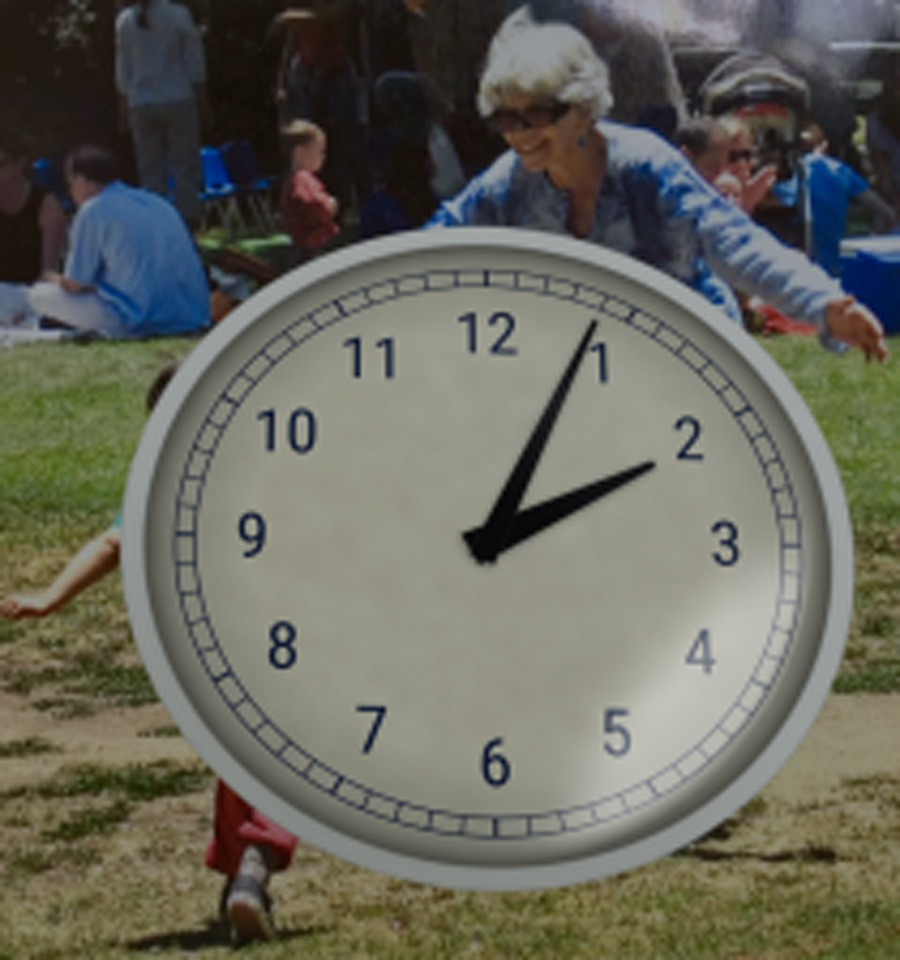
2:04
